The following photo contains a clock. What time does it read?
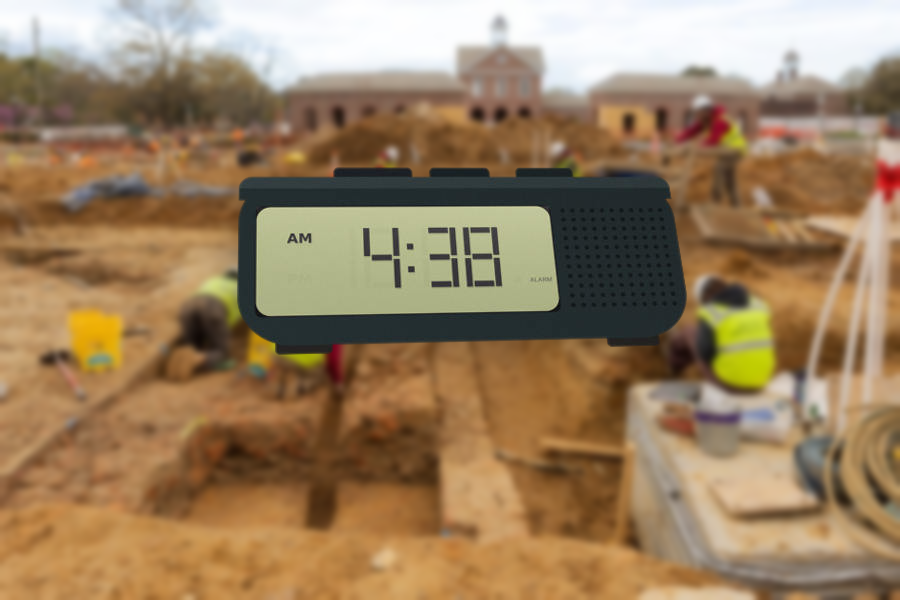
4:38
